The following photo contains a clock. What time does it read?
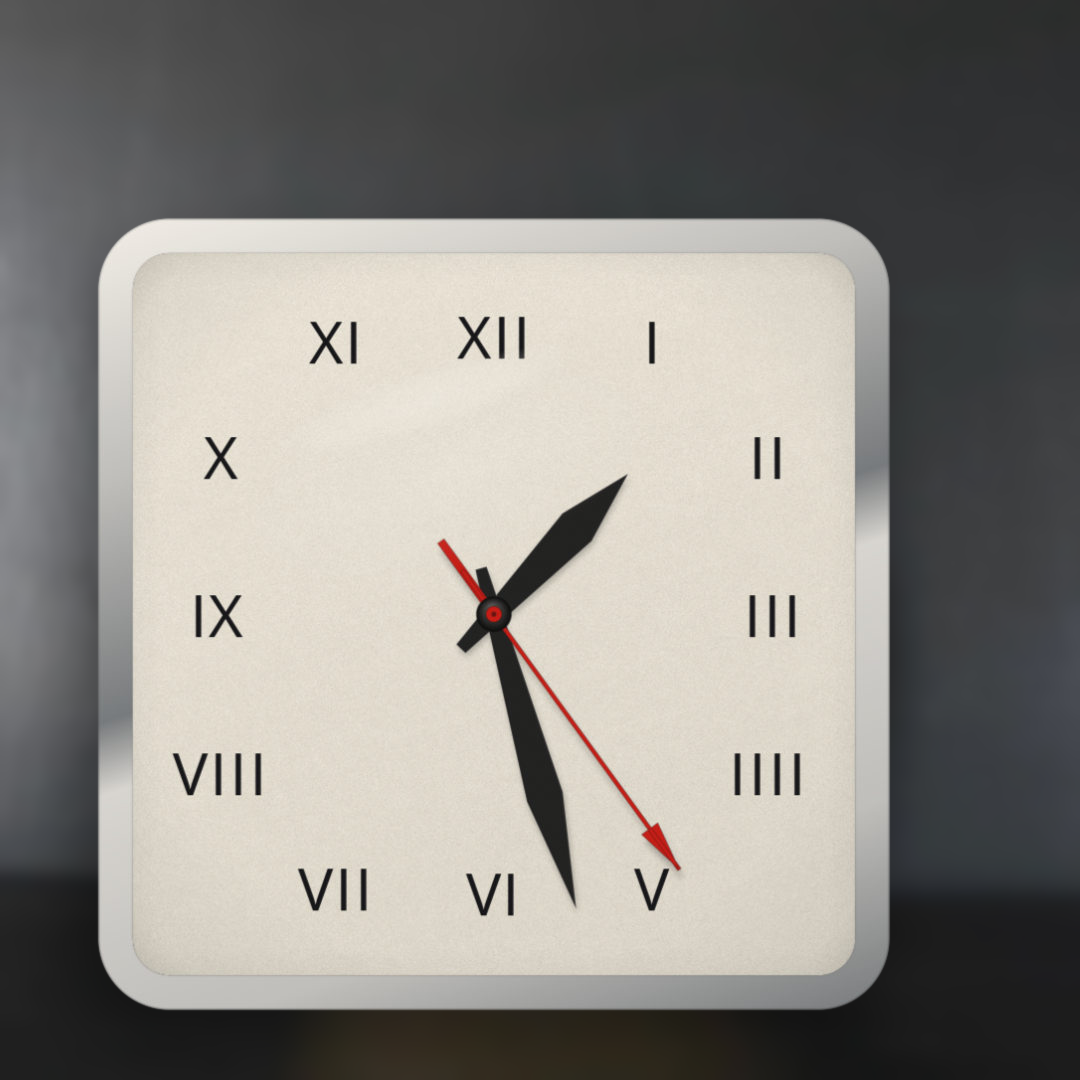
1:27:24
